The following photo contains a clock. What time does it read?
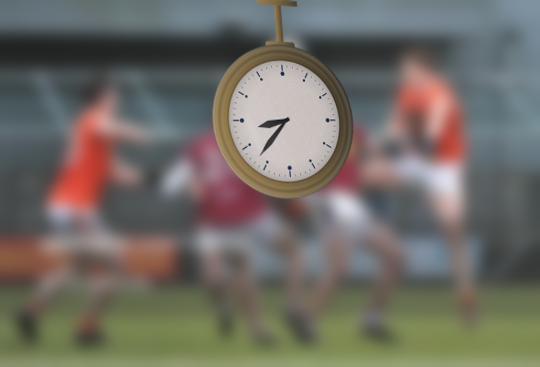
8:37
